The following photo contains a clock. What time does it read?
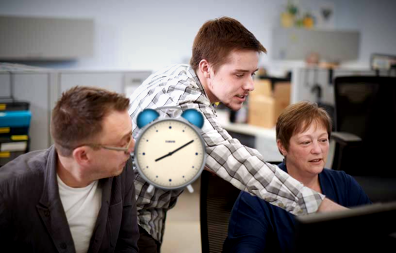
8:10
